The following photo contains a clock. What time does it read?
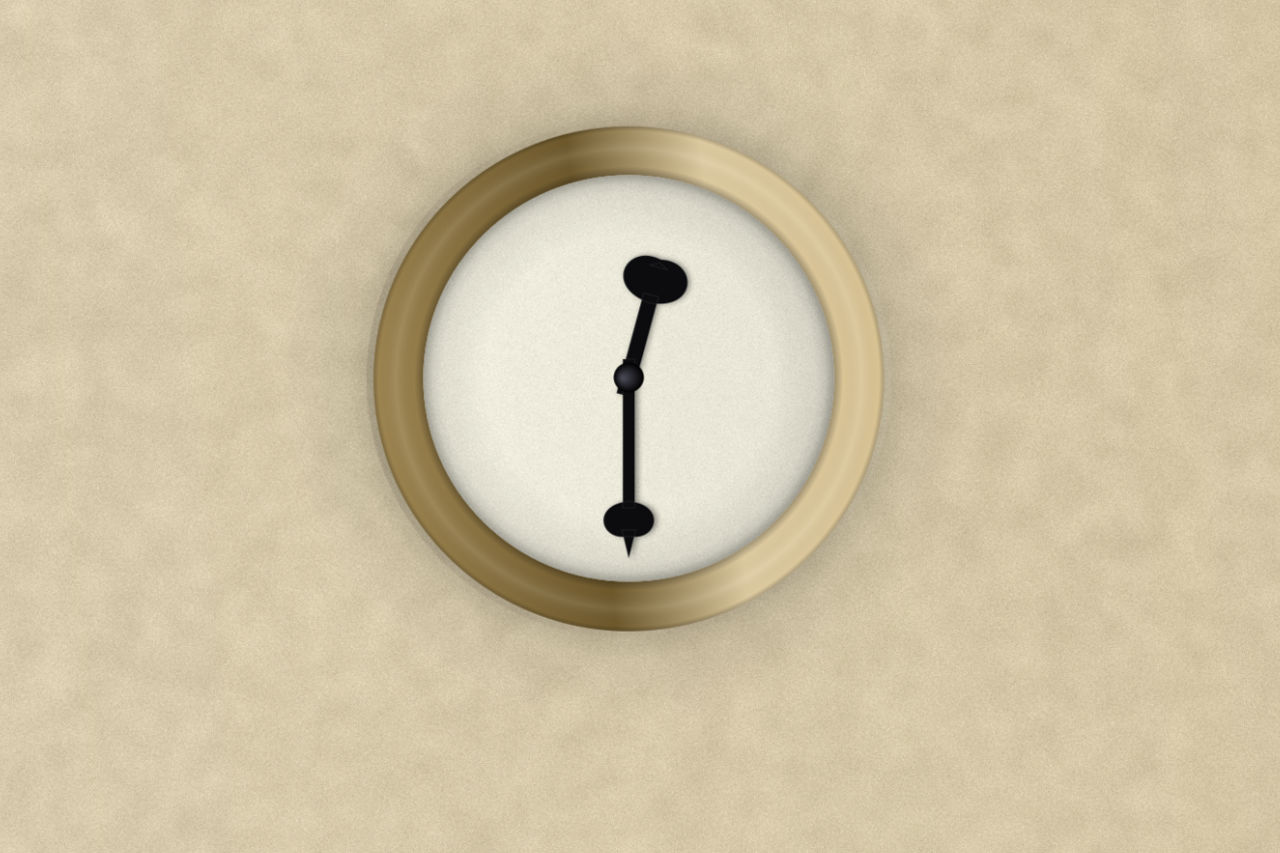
12:30
